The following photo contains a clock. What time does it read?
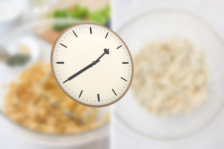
1:40
